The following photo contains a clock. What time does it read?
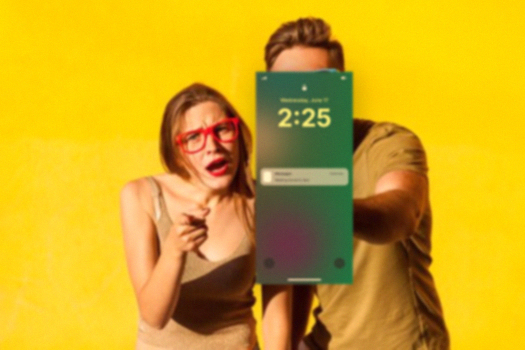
2:25
